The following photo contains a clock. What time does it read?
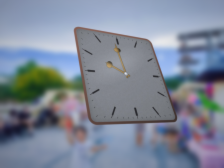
9:59
